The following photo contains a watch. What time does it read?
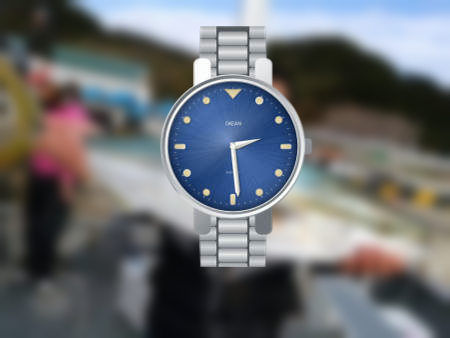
2:29
